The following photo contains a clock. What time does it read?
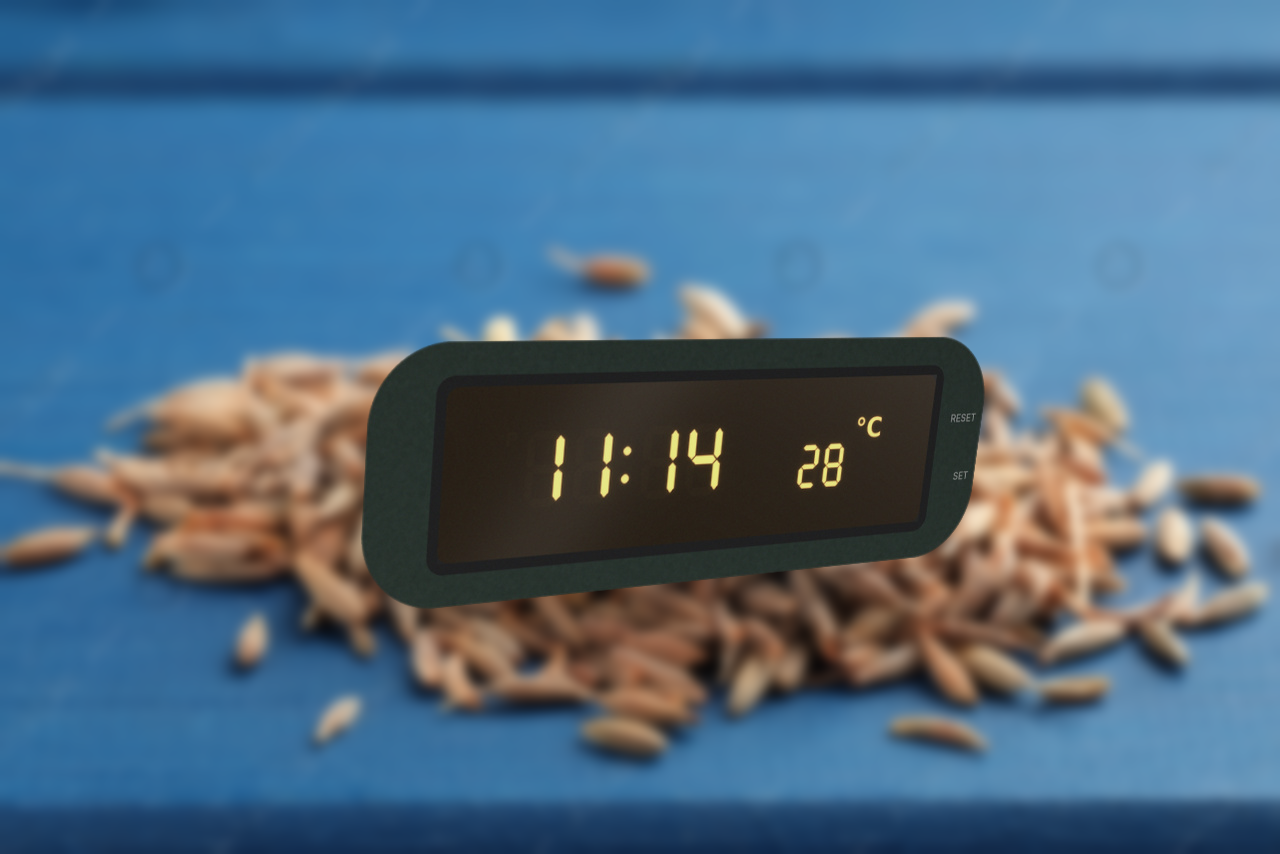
11:14
